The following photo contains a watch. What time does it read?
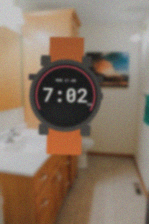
7:02
